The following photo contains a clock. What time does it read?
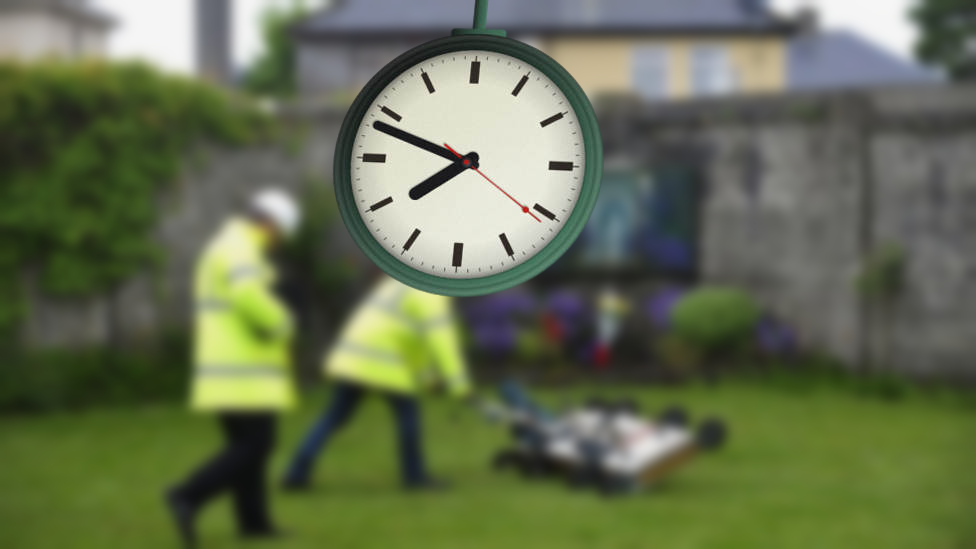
7:48:21
